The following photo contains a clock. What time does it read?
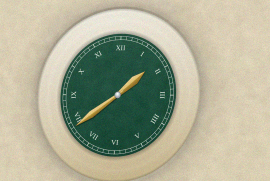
1:39
